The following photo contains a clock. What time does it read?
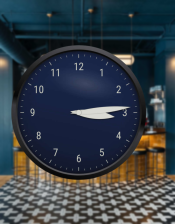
3:14
